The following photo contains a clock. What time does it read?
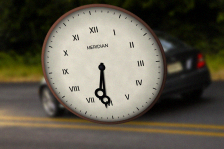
6:31
